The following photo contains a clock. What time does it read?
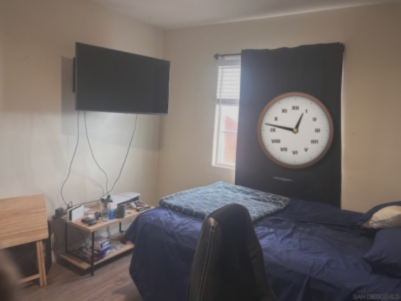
12:47
